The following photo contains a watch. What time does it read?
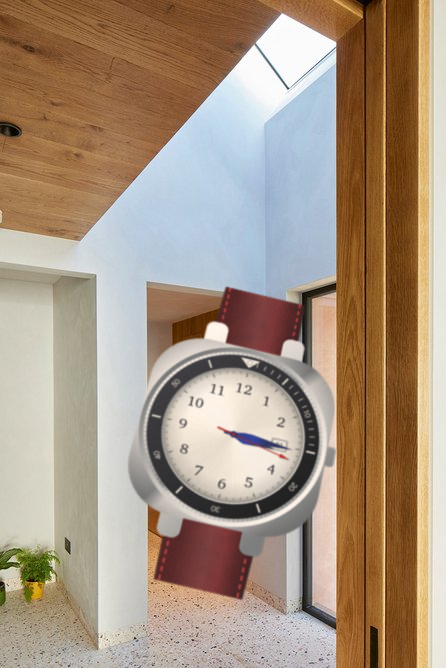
3:15:17
